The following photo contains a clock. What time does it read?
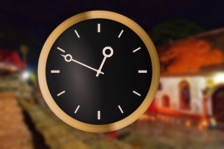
12:49
